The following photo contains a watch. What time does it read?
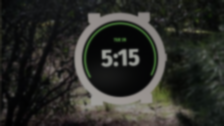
5:15
